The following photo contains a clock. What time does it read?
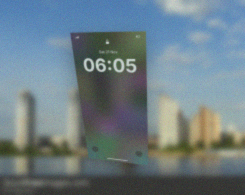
6:05
